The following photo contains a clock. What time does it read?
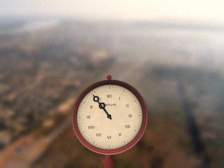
10:54
